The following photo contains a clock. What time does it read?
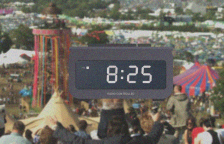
8:25
